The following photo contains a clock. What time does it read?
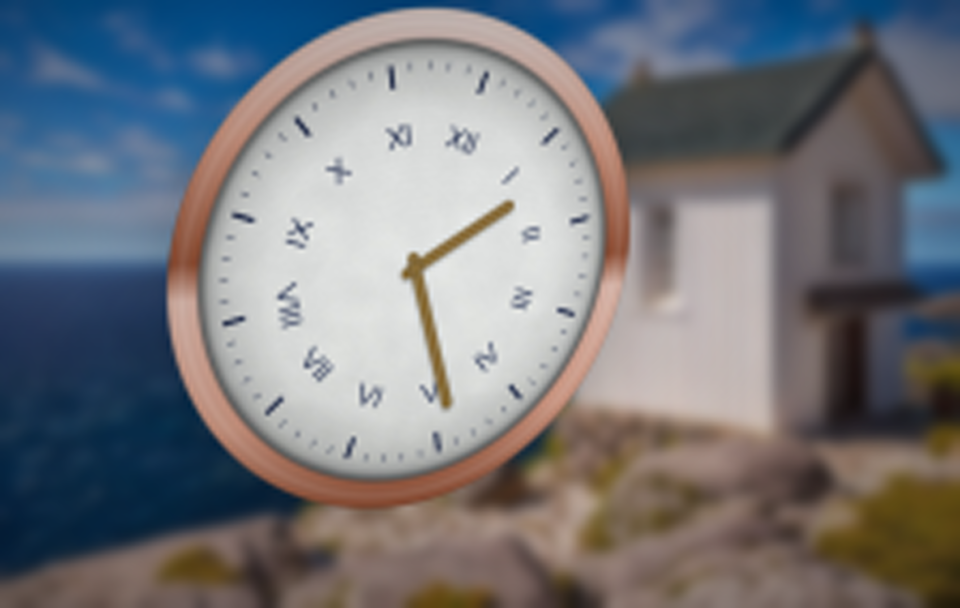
1:24
